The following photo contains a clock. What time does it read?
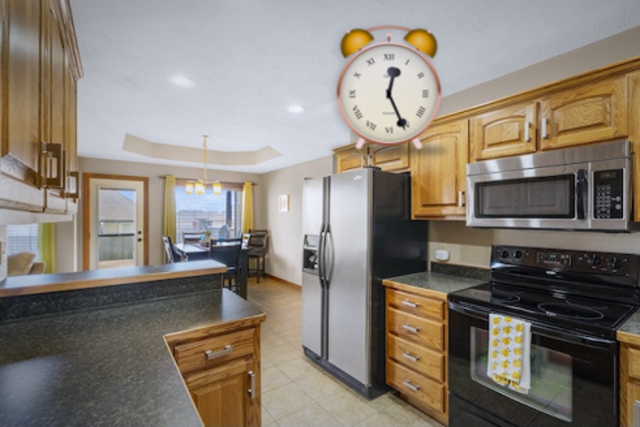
12:26
